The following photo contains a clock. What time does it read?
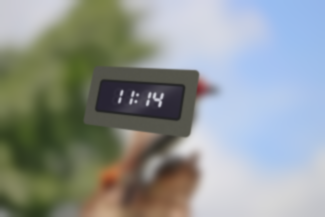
11:14
